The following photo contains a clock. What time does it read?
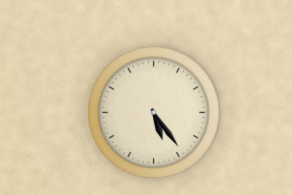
5:24
